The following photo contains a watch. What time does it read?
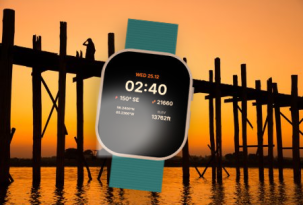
2:40
